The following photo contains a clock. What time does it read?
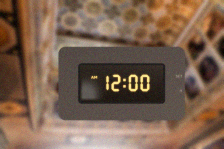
12:00
